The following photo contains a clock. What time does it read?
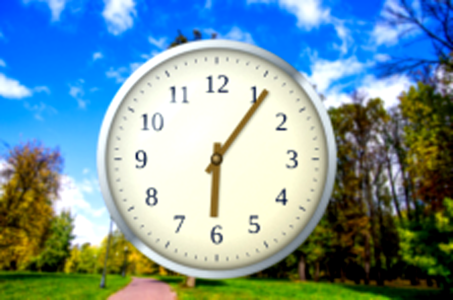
6:06
